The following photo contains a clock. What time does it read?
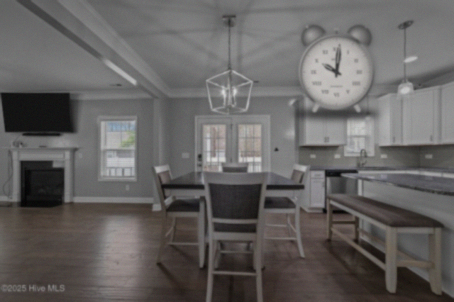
10:01
